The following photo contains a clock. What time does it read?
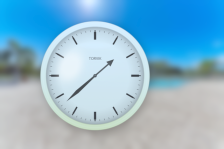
1:38
